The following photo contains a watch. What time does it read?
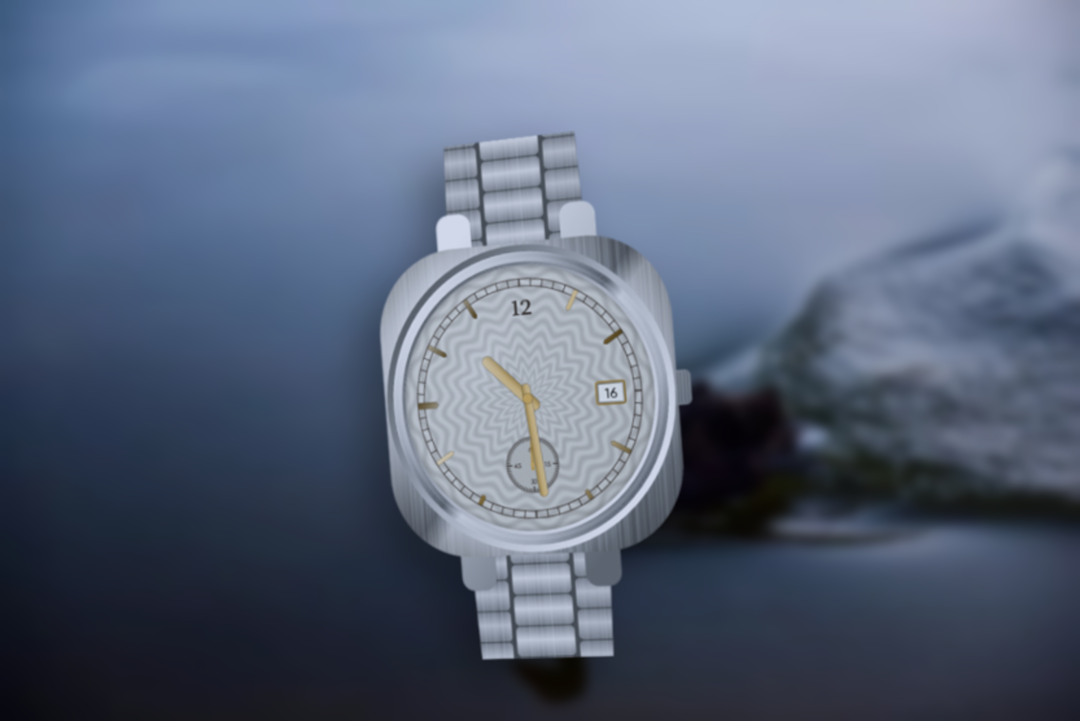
10:29
